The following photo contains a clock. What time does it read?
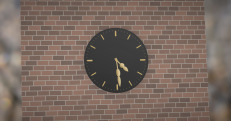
4:29
